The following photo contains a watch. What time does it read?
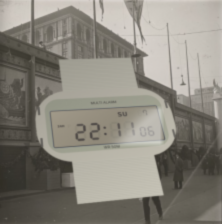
22:11:06
